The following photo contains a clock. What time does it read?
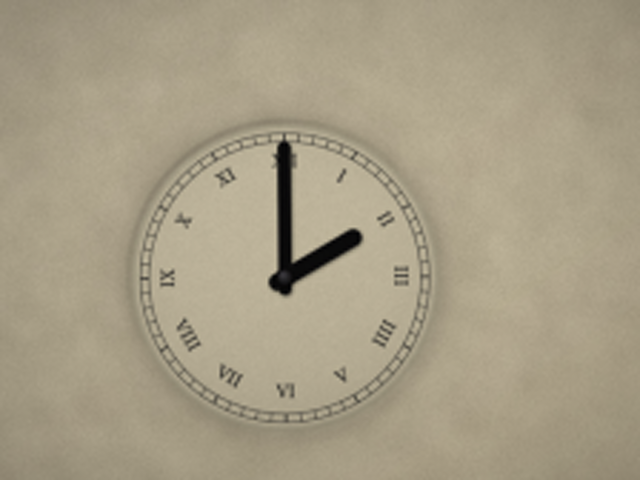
2:00
